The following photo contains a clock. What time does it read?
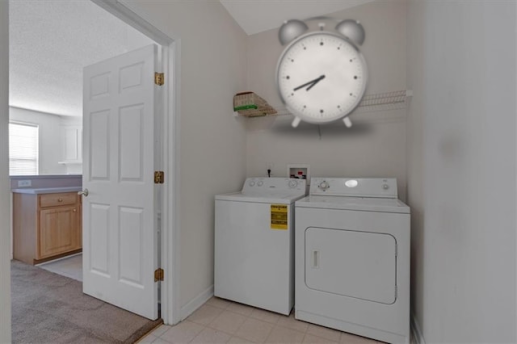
7:41
